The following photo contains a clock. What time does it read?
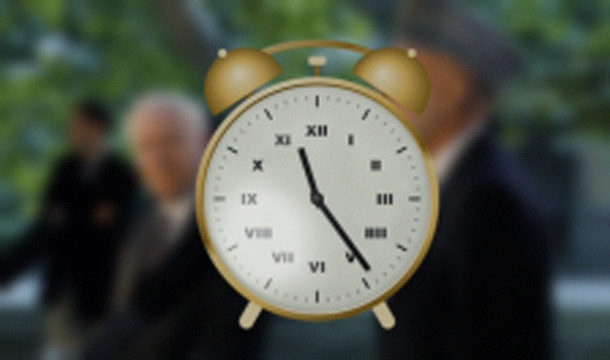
11:24
